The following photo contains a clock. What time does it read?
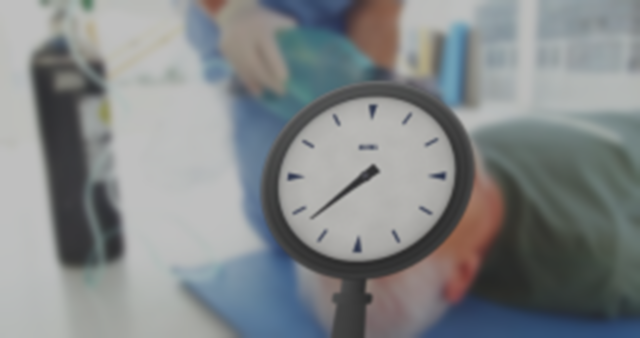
7:38
